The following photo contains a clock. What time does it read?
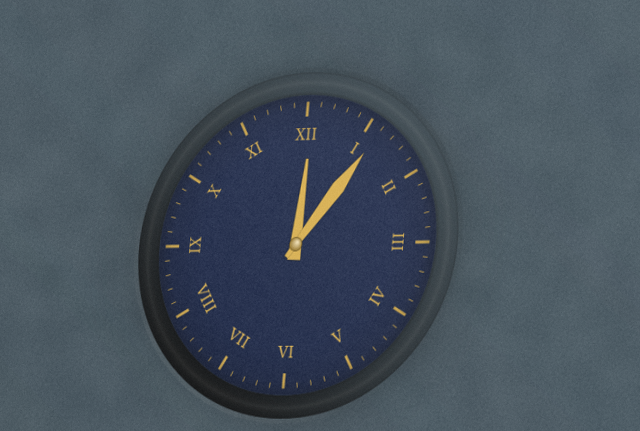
12:06
